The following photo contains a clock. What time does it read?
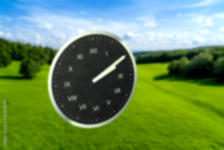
2:10
